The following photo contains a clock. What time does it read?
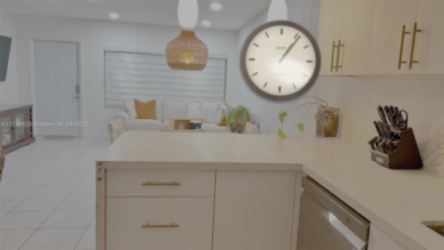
1:06
